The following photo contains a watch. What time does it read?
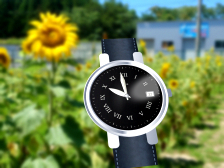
9:59
